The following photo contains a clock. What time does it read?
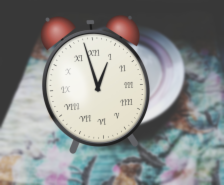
12:58
